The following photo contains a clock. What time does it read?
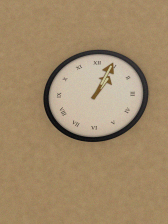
1:04
